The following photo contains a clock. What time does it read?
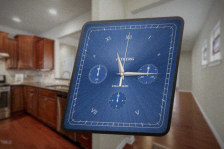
11:15
